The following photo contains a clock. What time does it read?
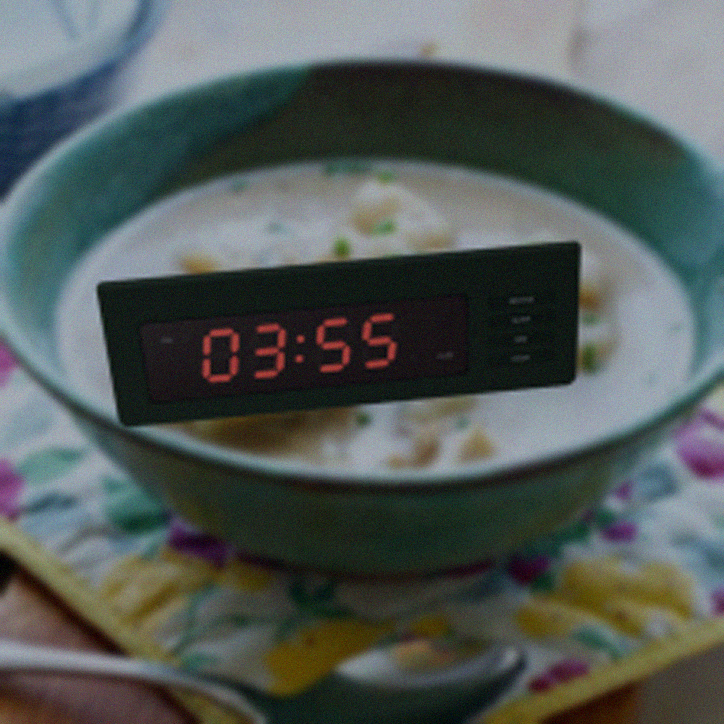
3:55
